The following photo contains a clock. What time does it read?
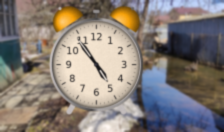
4:54
